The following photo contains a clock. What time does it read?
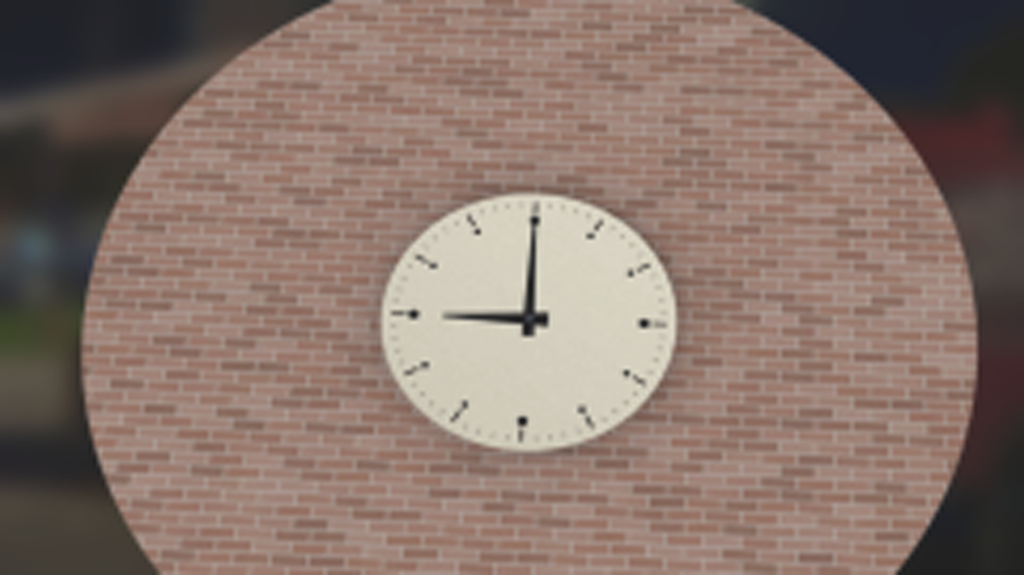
9:00
